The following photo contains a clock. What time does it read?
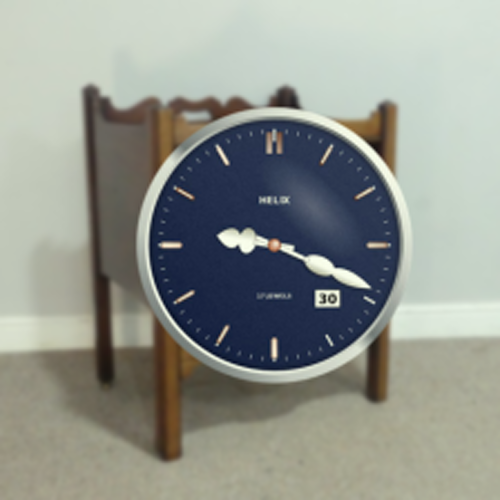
9:19
